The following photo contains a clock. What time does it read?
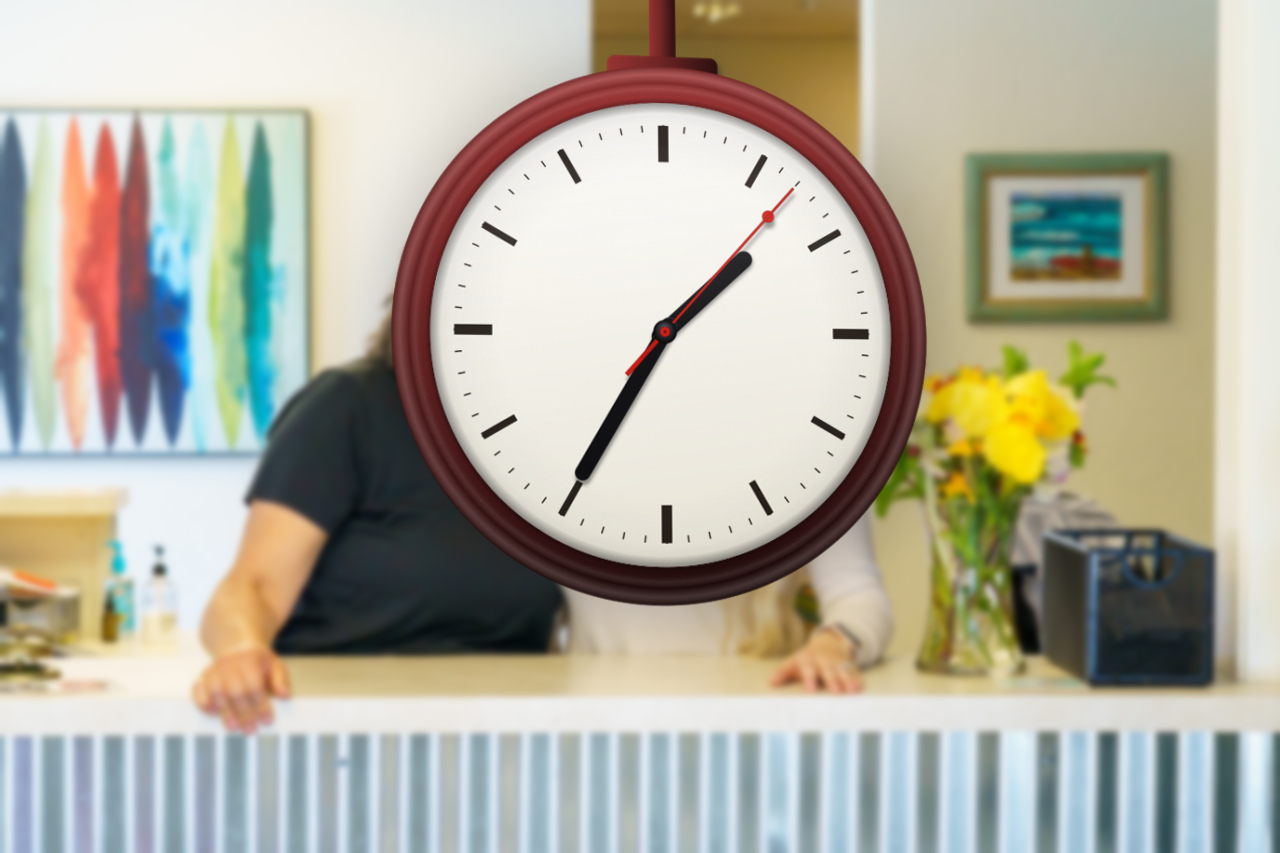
1:35:07
